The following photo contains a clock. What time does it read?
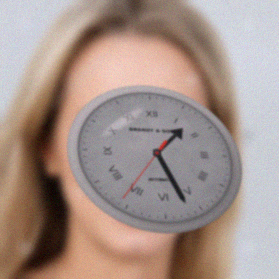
1:26:36
